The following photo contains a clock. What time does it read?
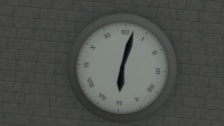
6:02
